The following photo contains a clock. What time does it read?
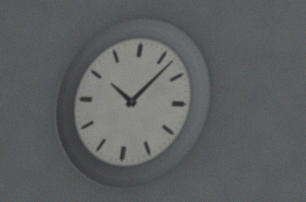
10:07
